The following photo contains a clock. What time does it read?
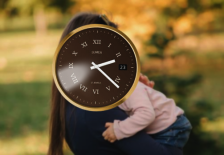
2:22
